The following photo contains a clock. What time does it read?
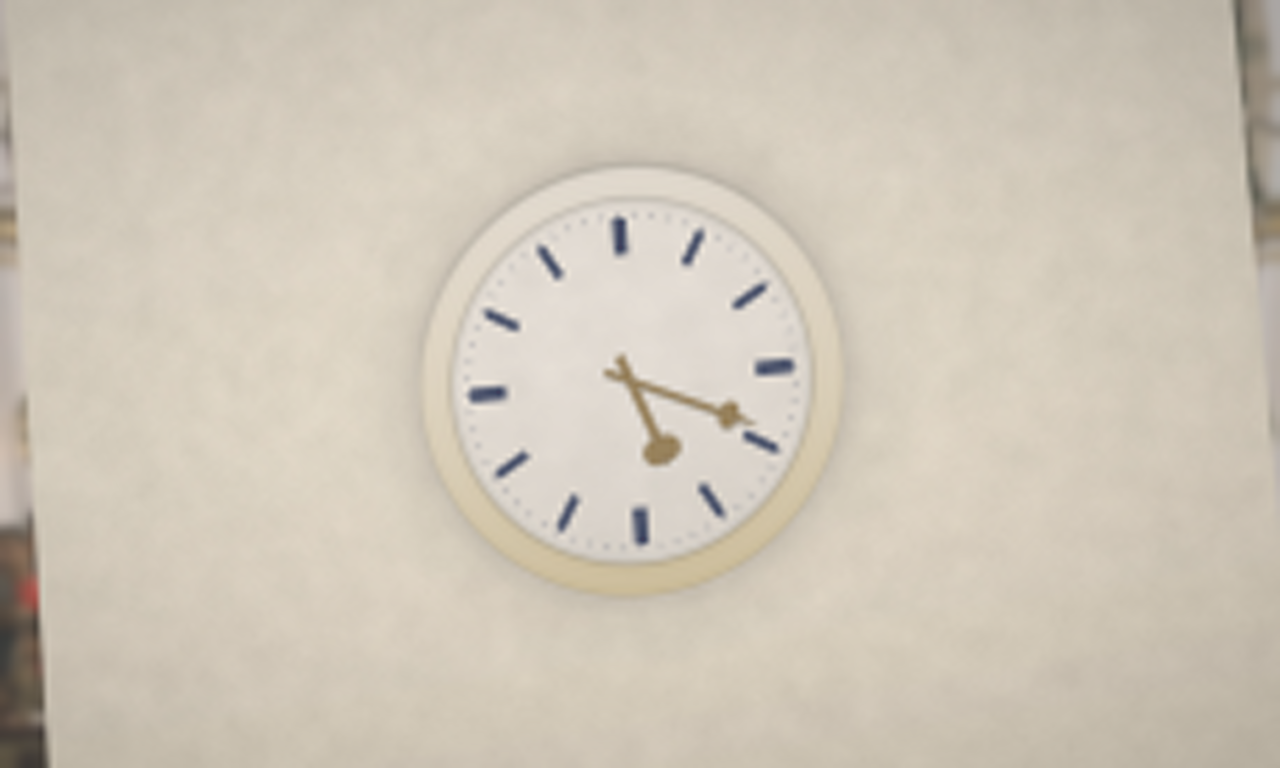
5:19
